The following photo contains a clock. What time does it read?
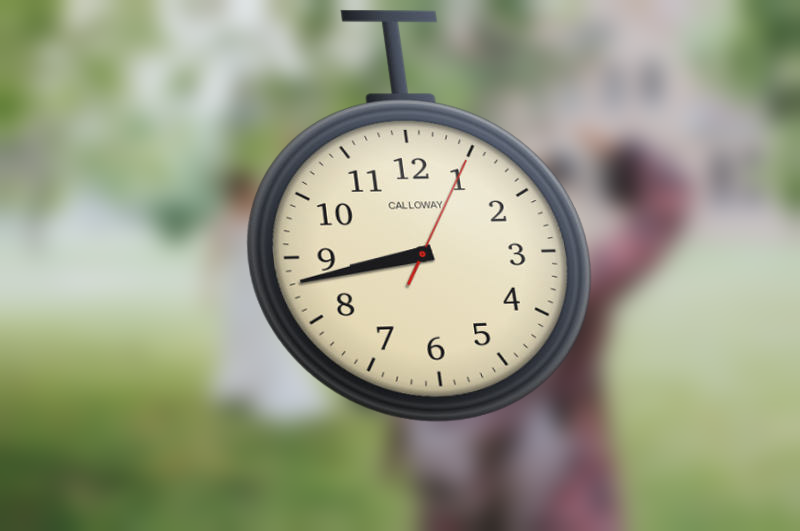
8:43:05
